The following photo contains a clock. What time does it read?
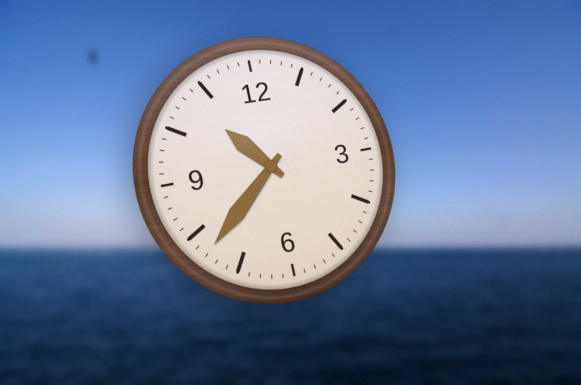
10:38
